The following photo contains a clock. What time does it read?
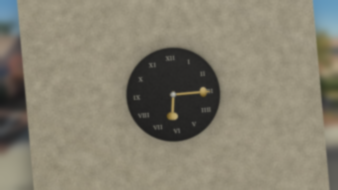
6:15
